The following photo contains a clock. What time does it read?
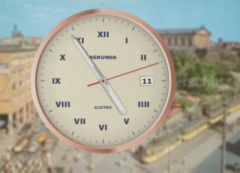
4:54:12
